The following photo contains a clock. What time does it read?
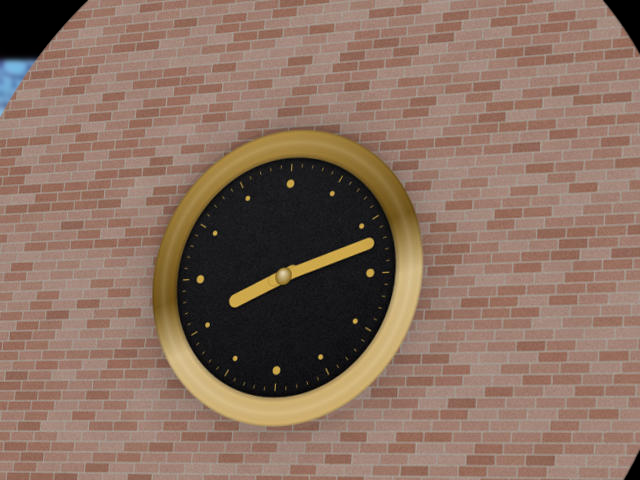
8:12
